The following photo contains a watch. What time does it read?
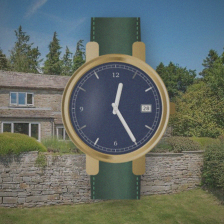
12:25
